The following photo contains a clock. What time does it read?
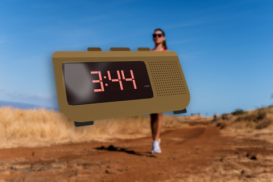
3:44
